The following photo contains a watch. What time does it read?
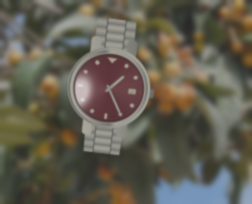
1:25
